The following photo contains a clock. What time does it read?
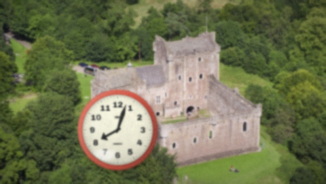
8:03
